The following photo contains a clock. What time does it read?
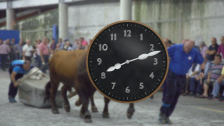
8:12
